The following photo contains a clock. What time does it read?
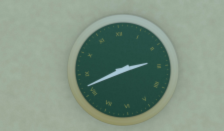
2:42
